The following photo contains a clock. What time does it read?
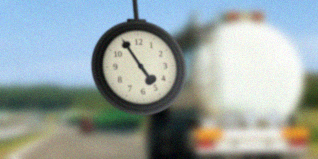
4:55
